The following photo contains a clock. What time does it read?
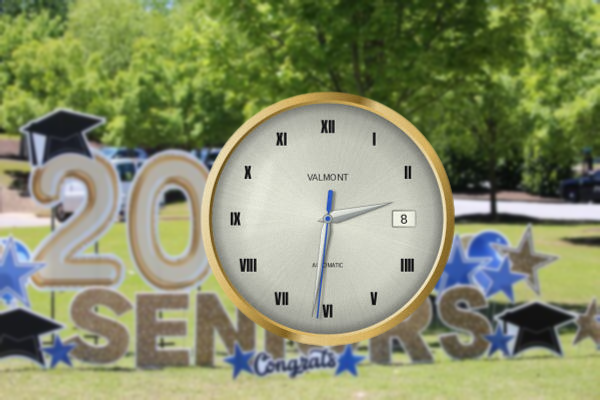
2:31:31
